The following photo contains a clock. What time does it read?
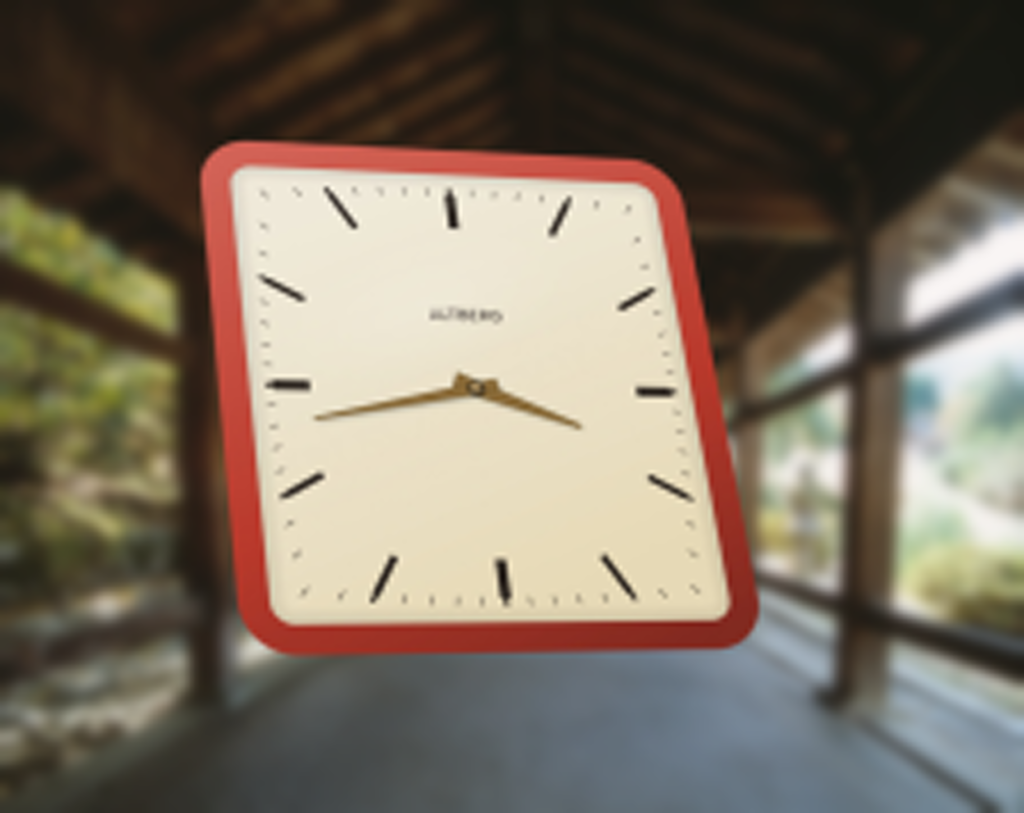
3:43
